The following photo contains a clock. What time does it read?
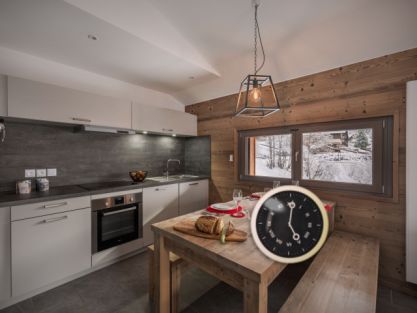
5:01
